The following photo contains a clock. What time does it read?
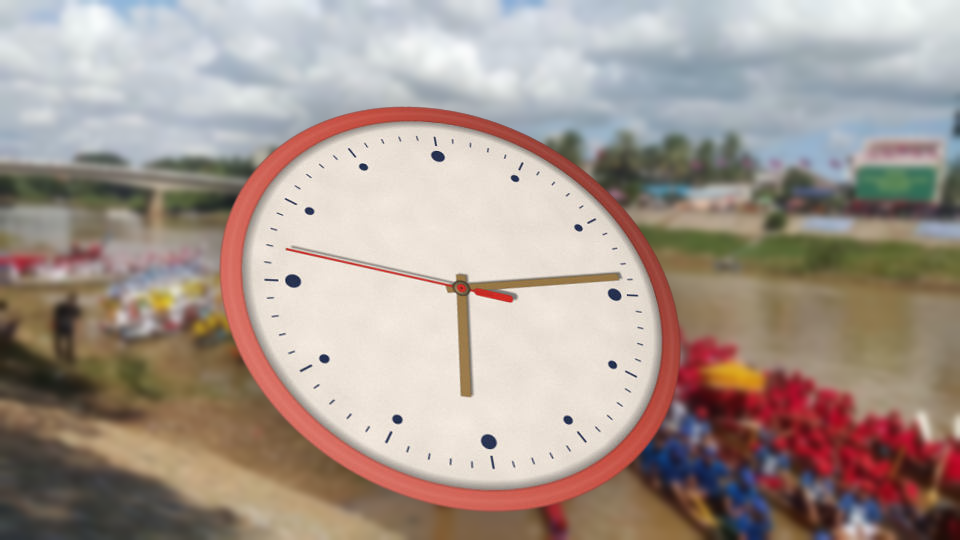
6:13:47
